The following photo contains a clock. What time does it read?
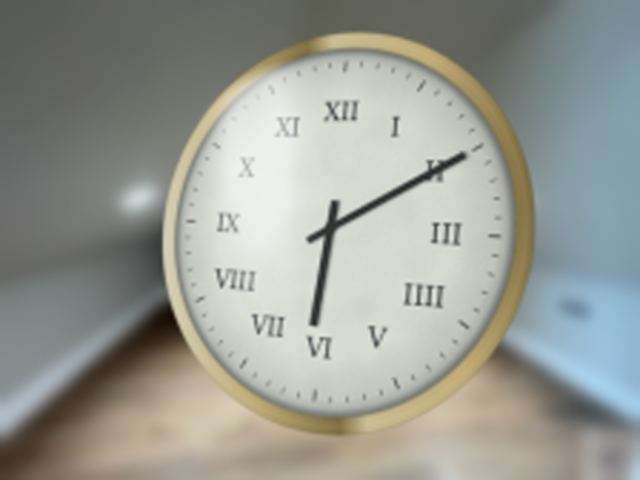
6:10
